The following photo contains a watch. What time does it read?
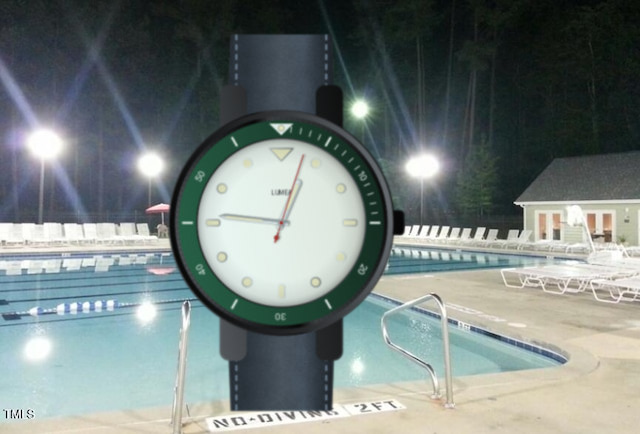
12:46:03
